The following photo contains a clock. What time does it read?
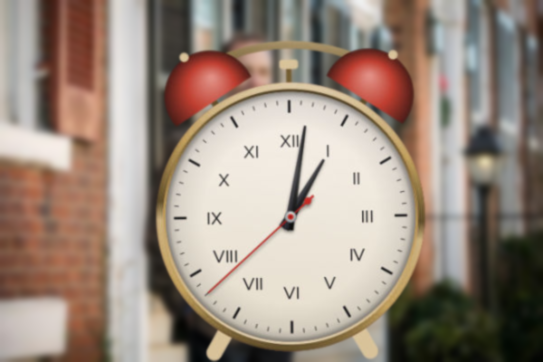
1:01:38
